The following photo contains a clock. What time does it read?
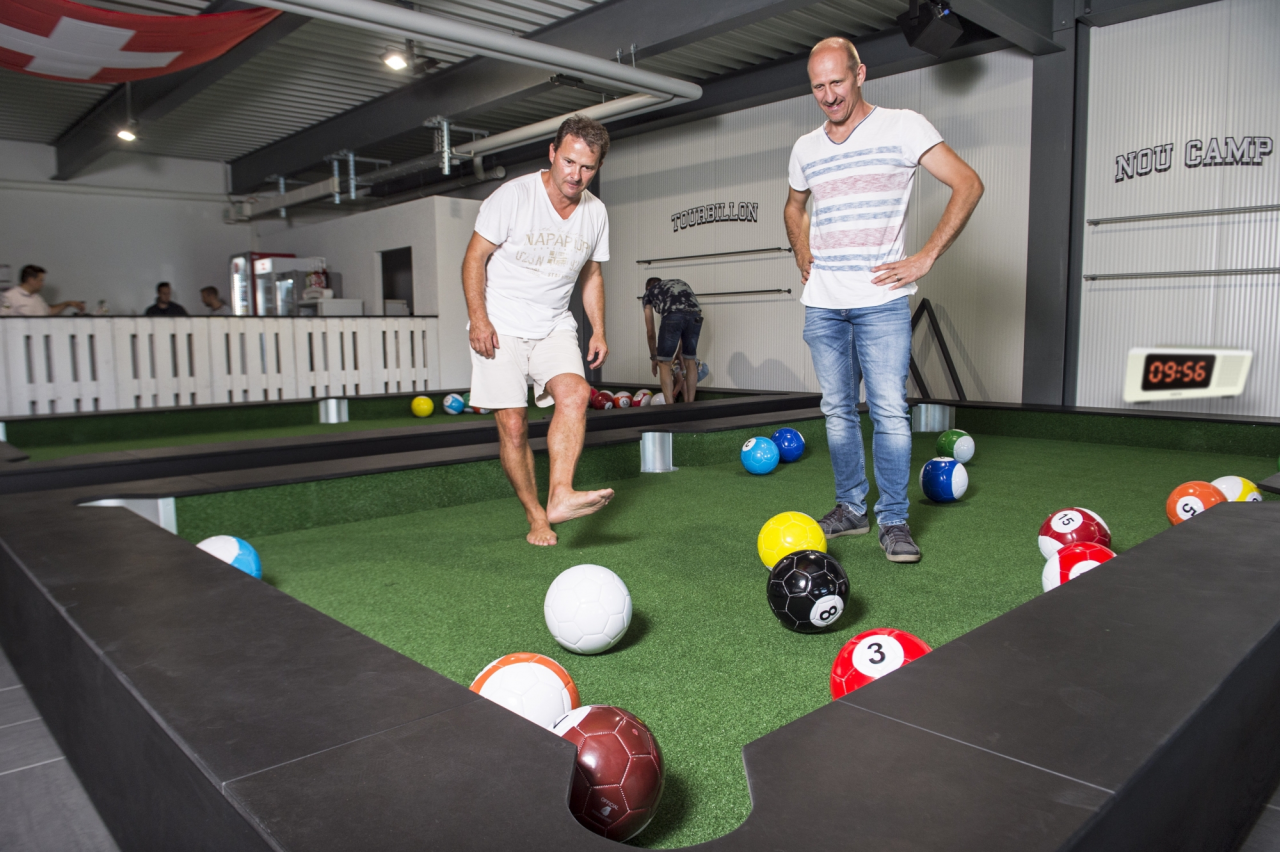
9:56
